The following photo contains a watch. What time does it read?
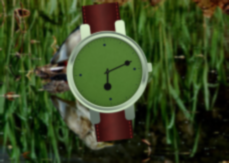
6:12
